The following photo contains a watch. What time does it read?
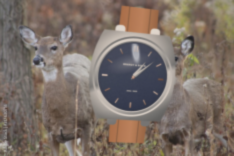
1:08
